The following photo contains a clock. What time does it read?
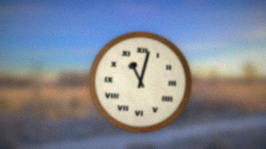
11:02
